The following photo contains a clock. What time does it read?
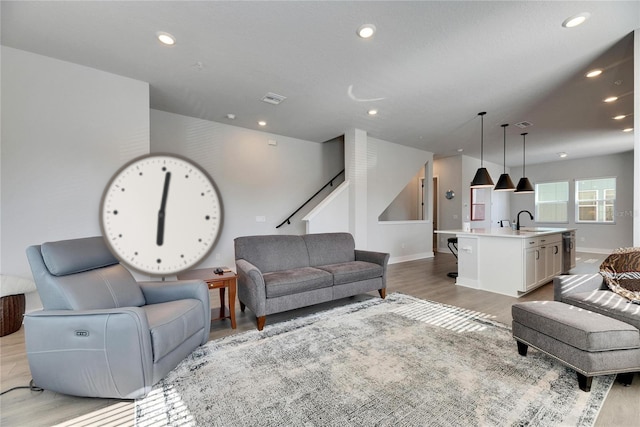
6:01
